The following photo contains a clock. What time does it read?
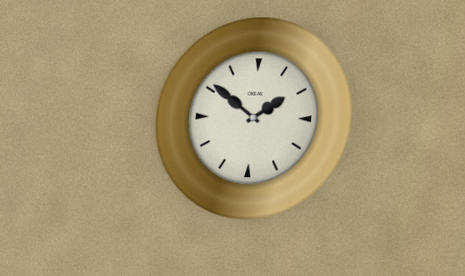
1:51
